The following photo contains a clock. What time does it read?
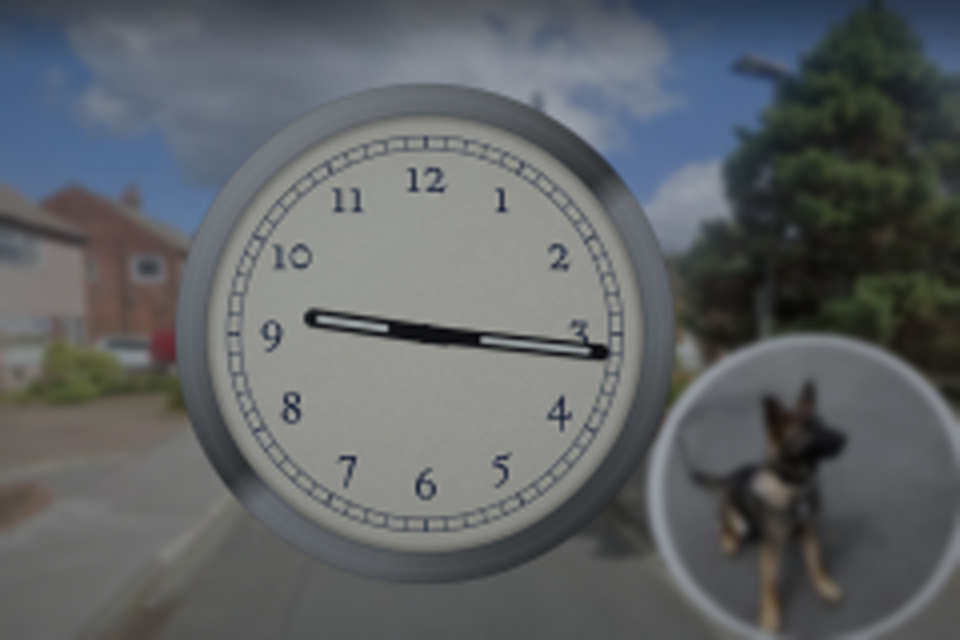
9:16
